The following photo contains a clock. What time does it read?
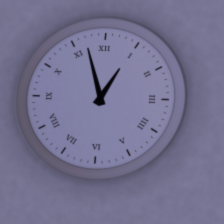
12:57
